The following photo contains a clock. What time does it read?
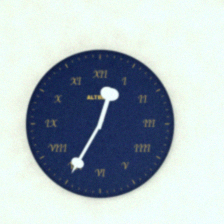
12:35
